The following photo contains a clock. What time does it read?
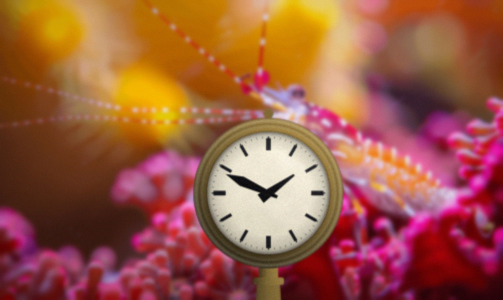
1:49
